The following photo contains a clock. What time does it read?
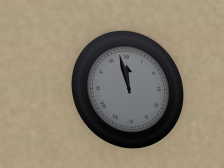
11:58
